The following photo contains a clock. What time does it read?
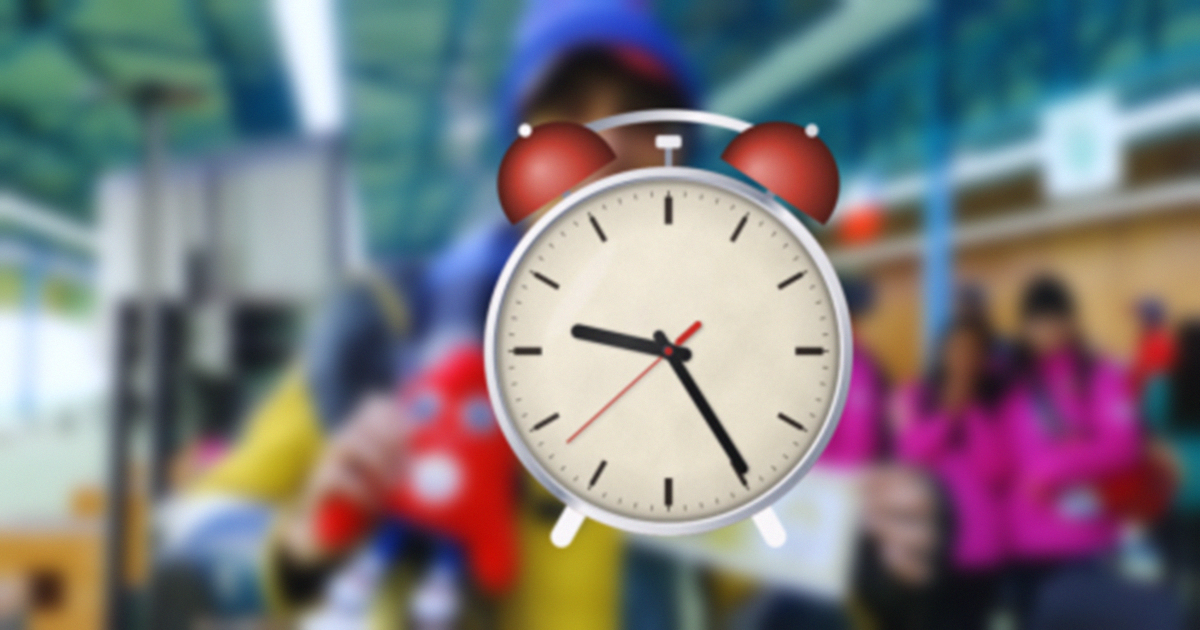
9:24:38
